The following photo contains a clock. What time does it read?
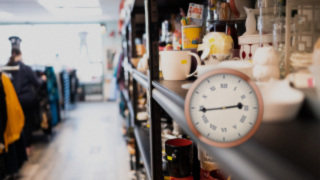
2:44
